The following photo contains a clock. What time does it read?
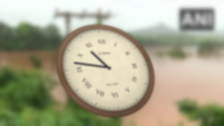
10:47
